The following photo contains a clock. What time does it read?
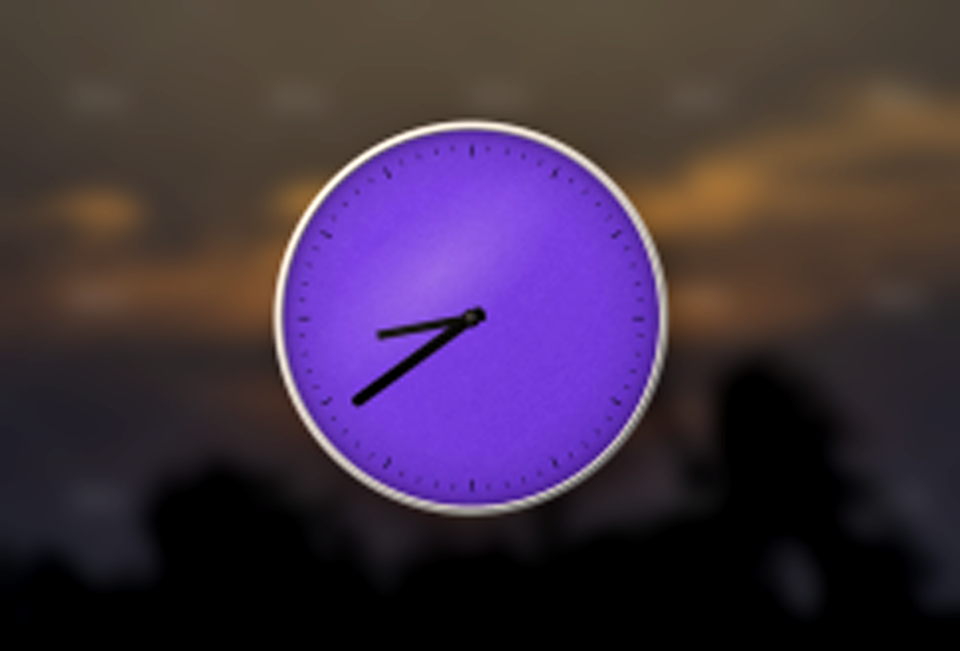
8:39
